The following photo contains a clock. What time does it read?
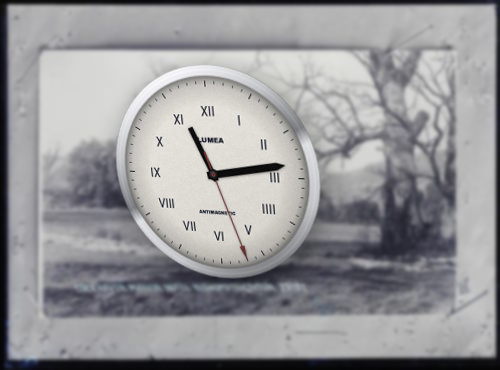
11:13:27
